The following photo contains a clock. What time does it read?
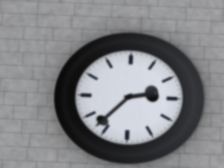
2:37
